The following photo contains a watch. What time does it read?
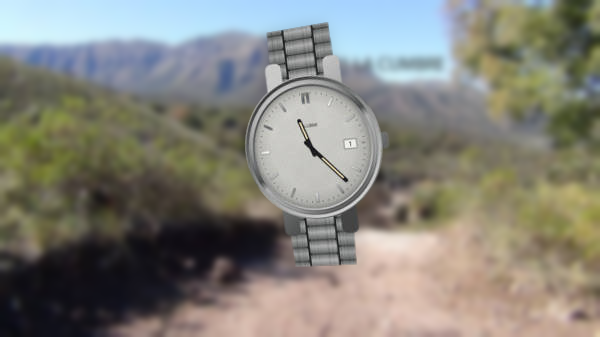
11:23
